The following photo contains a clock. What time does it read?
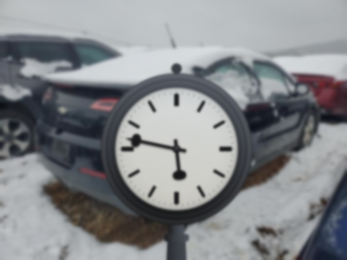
5:47
